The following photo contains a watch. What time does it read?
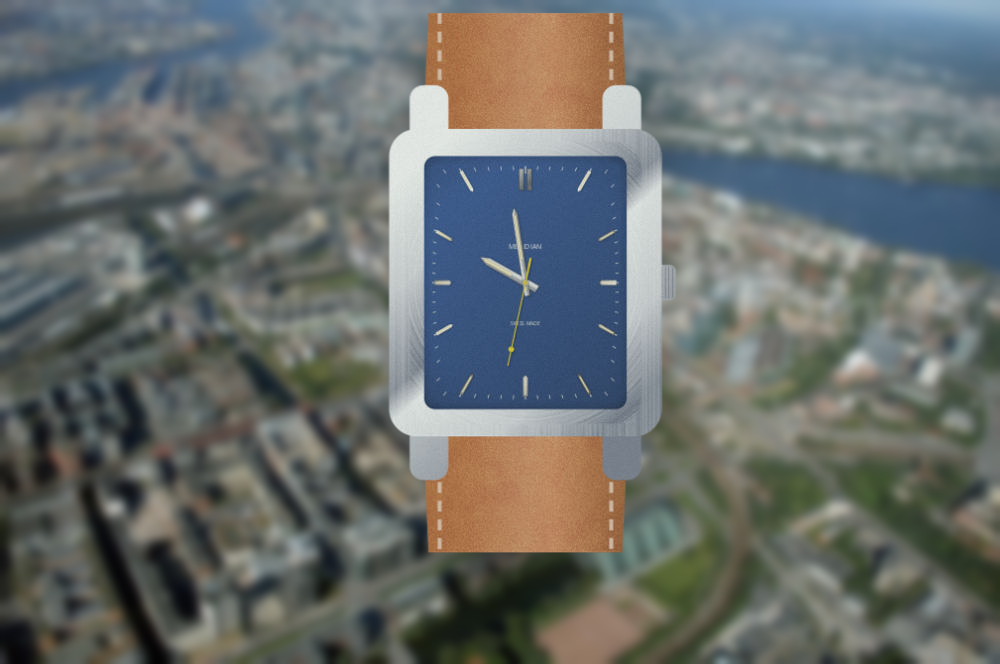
9:58:32
